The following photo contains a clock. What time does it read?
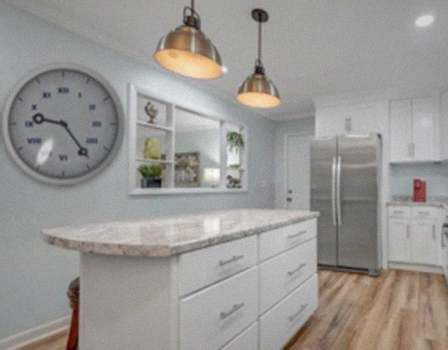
9:24
